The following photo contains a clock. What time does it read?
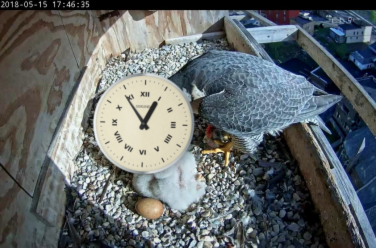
12:54
